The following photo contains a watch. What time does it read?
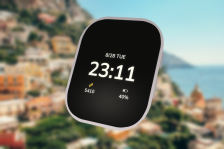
23:11
